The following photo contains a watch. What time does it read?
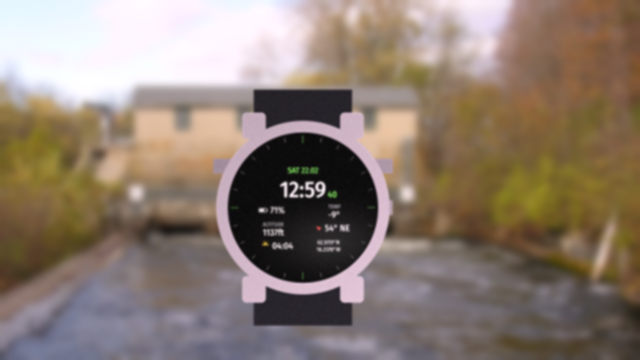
12:59
